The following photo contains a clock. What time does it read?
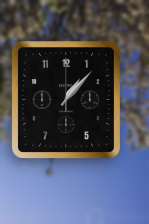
1:07
